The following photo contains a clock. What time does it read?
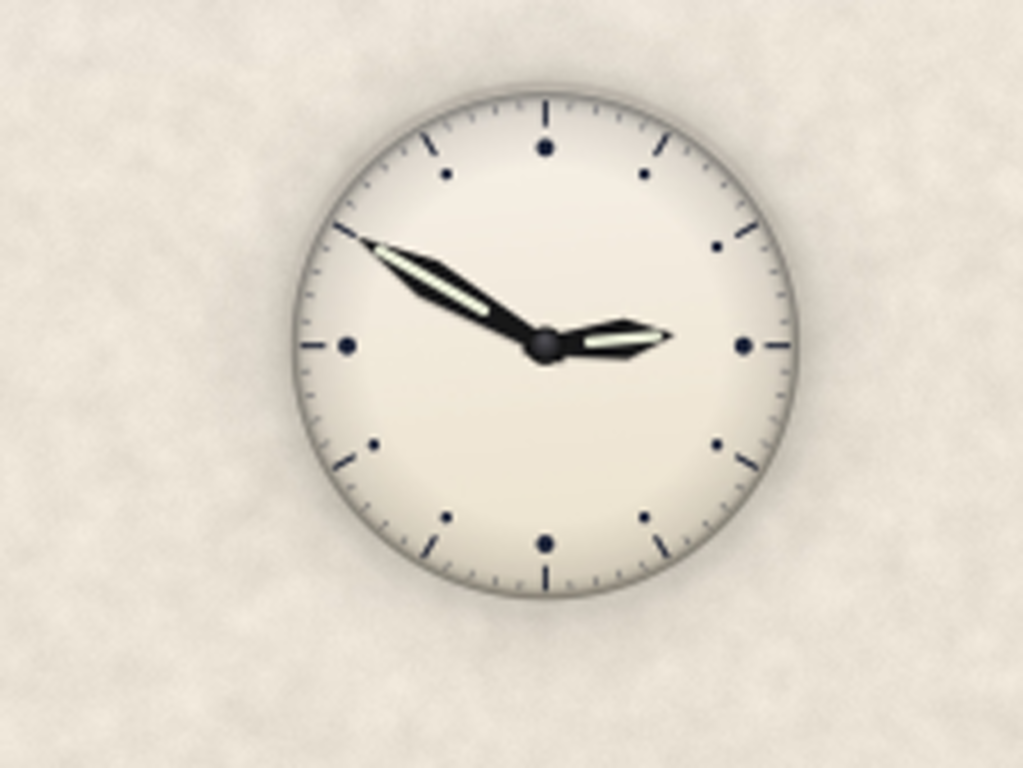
2:50
